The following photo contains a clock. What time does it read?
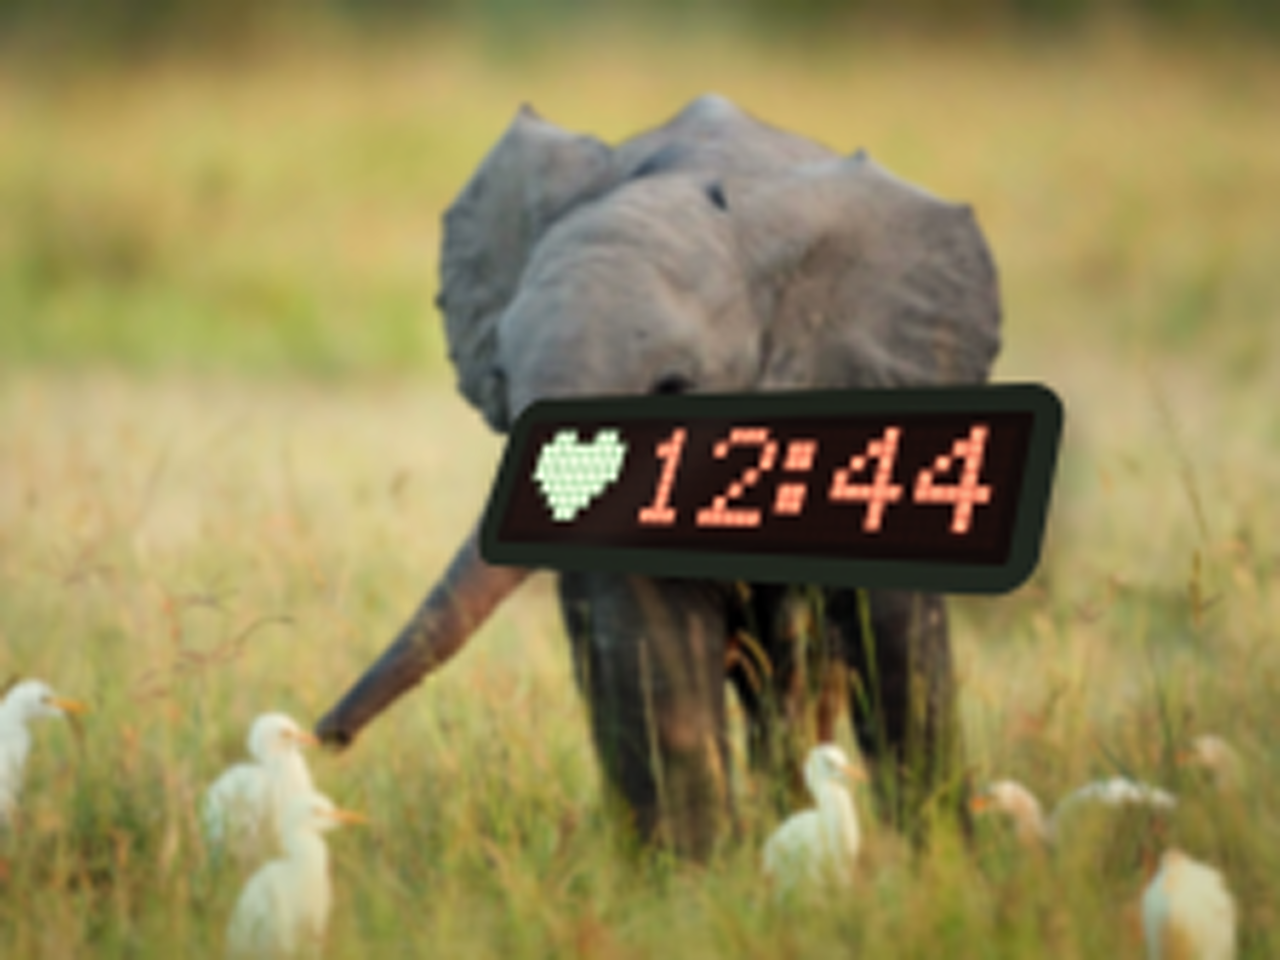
12:44
